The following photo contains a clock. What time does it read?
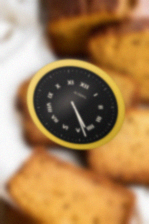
4:23
